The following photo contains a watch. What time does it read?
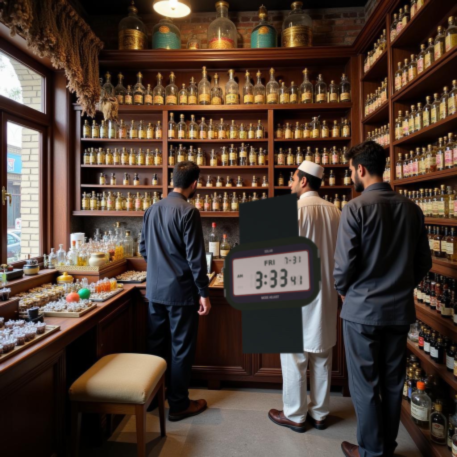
3:33:41
